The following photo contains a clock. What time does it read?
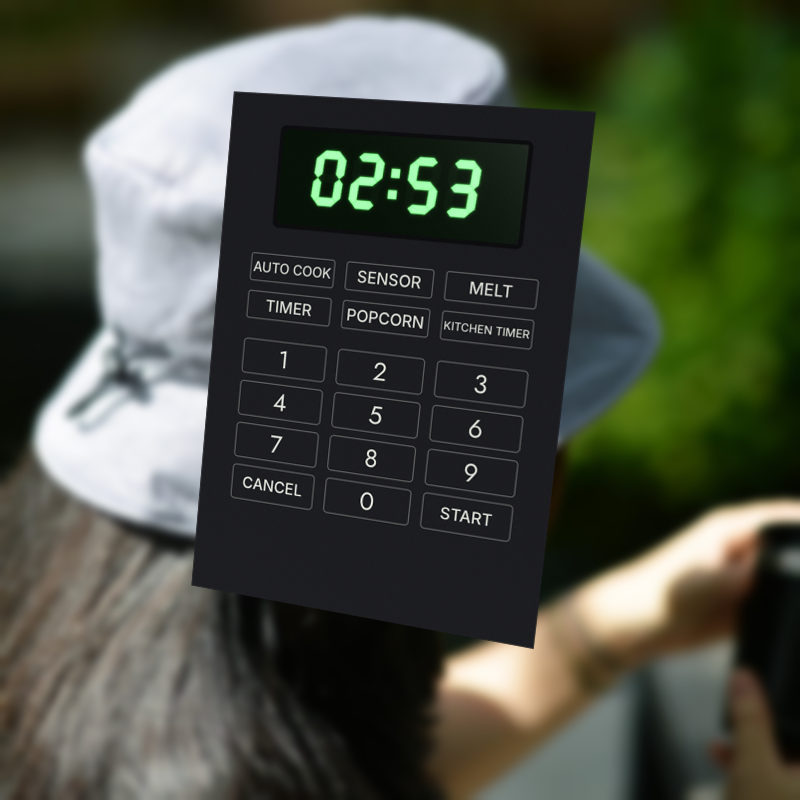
2:53
